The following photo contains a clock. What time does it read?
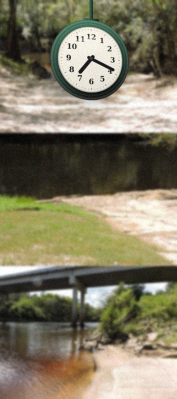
7:19
